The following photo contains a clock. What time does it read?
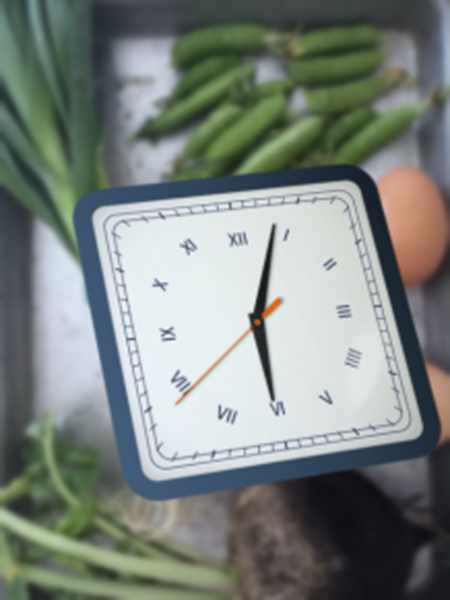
6:03:39
